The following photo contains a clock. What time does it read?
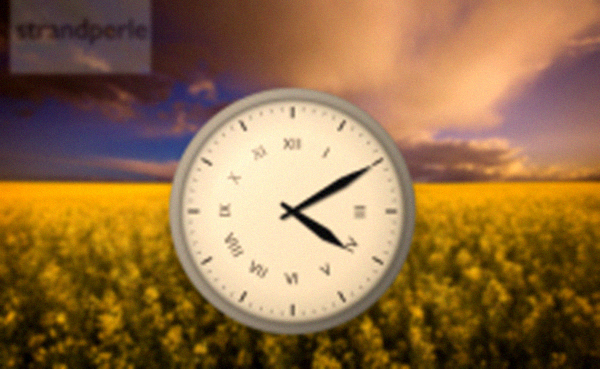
4:10
